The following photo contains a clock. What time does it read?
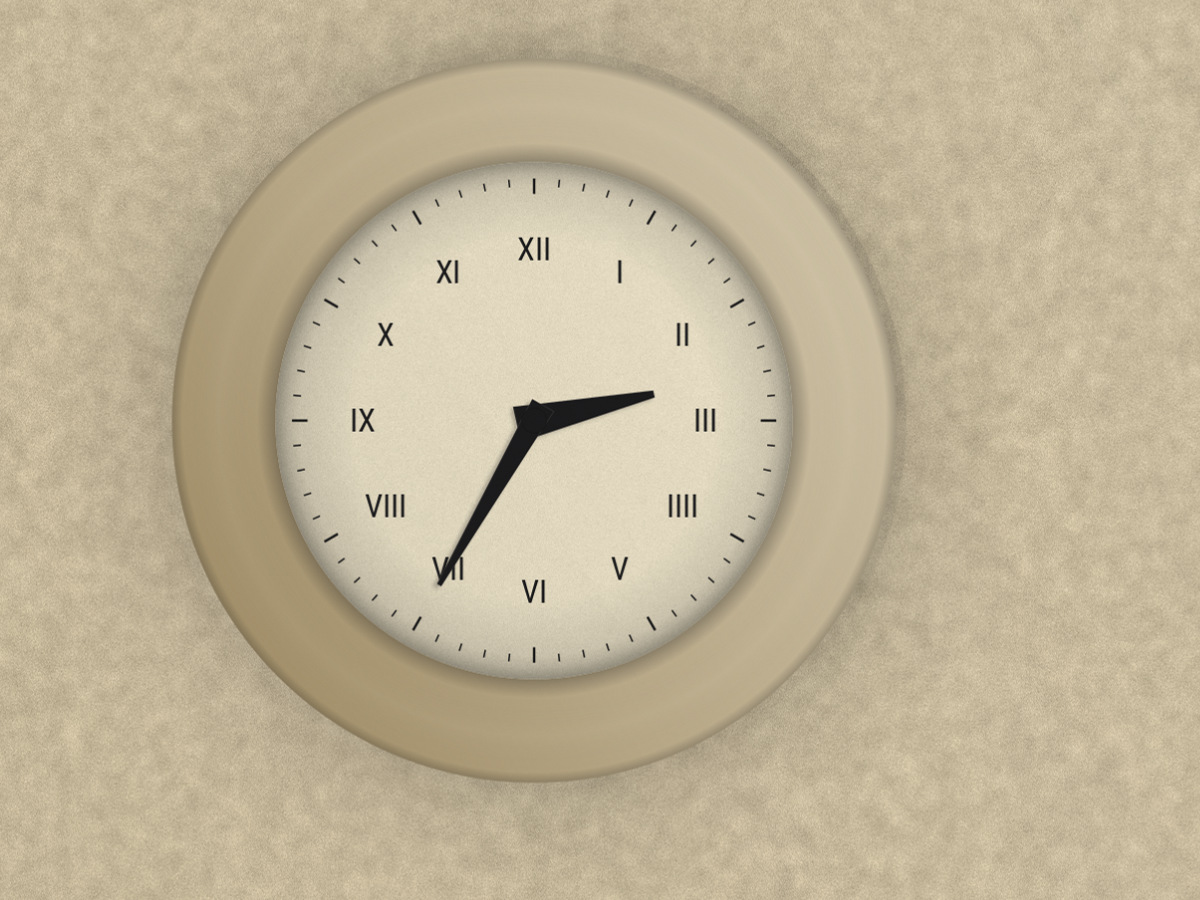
2:35
